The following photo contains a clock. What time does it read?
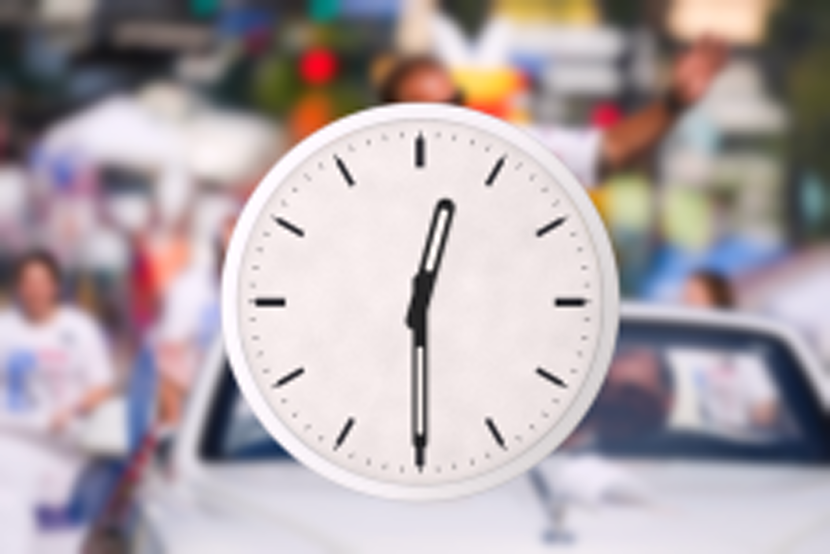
12:30
